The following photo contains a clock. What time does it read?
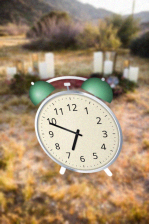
6:49
